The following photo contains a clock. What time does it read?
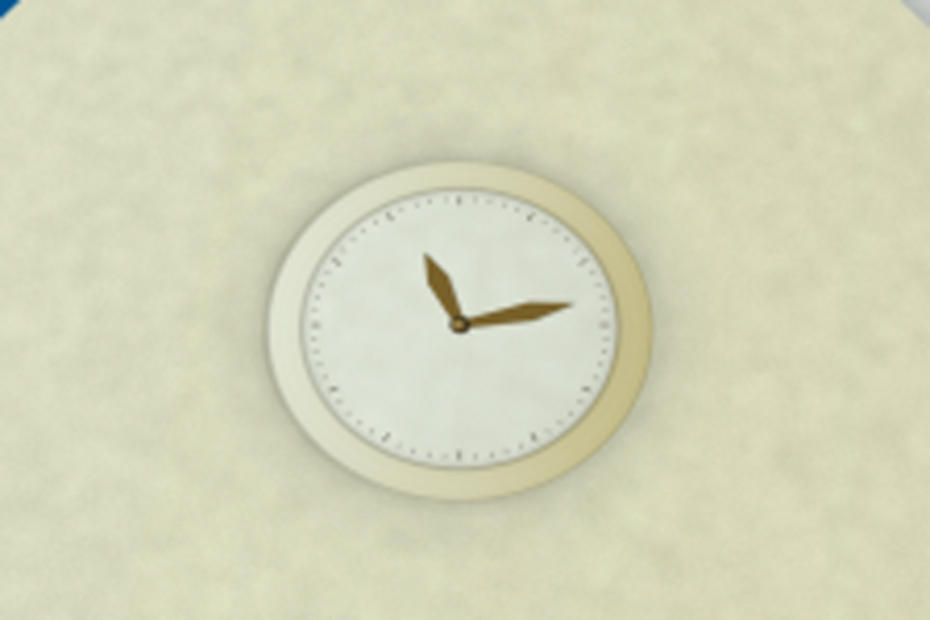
11:13
